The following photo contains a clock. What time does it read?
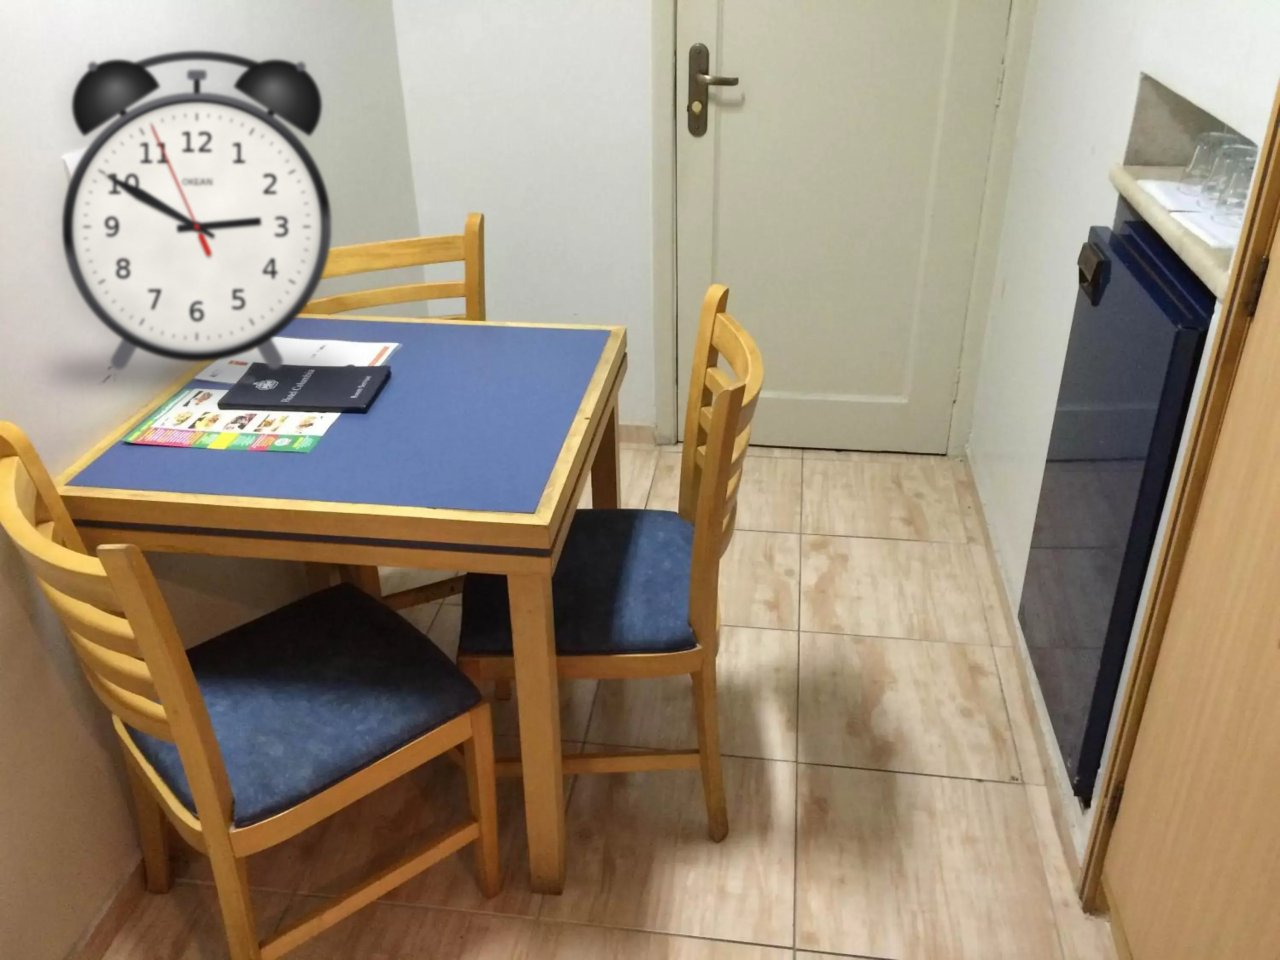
2:49:56
